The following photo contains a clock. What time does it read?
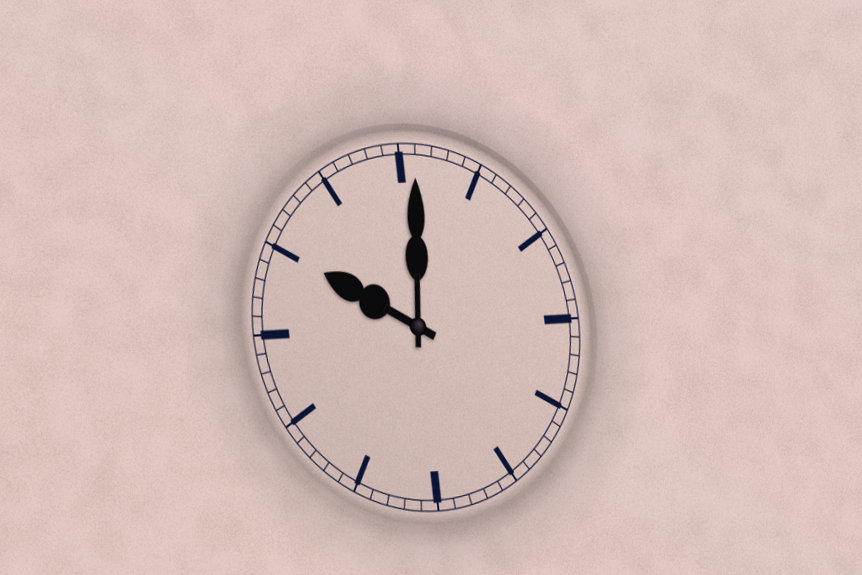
10:01
